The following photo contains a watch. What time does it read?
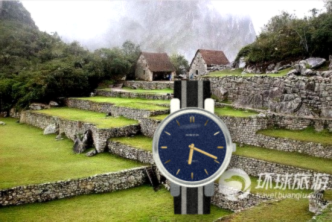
6:19
